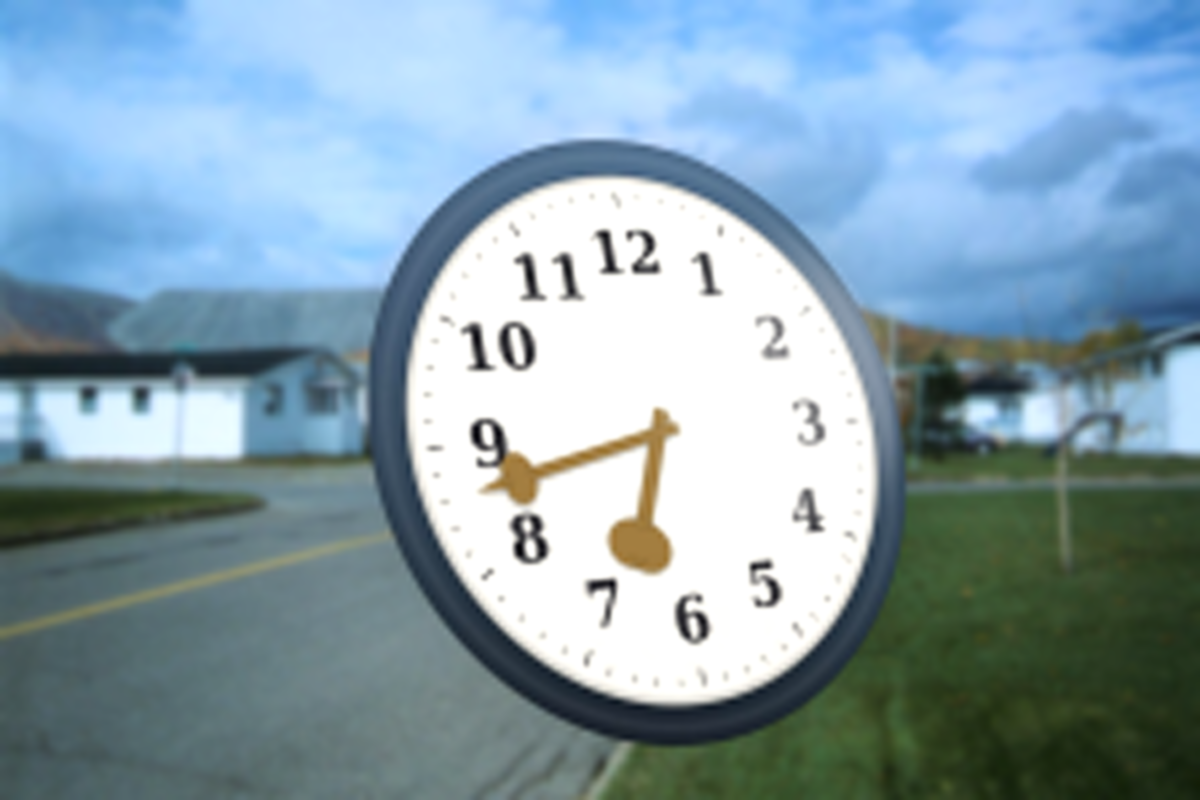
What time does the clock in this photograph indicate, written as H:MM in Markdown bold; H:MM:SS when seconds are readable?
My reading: **6:43**
